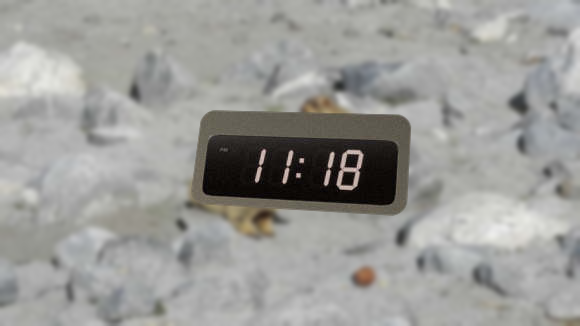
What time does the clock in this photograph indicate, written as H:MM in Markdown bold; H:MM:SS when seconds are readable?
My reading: **11:18**
